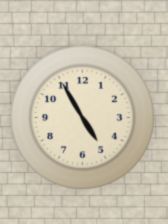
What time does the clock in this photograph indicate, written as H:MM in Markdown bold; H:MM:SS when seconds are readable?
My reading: **4:55**
